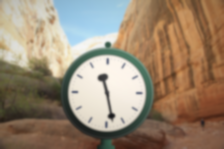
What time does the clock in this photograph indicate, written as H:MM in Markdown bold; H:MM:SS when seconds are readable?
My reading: **11:28**
